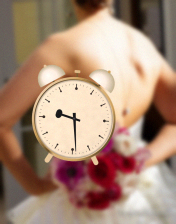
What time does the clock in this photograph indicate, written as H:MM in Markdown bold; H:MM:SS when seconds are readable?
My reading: **9:29**
